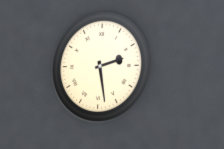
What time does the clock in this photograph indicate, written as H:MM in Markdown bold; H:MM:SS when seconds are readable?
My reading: **2:28**
